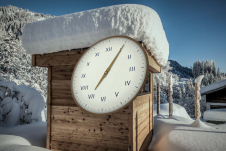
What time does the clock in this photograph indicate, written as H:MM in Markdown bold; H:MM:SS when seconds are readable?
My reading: **7:05**
